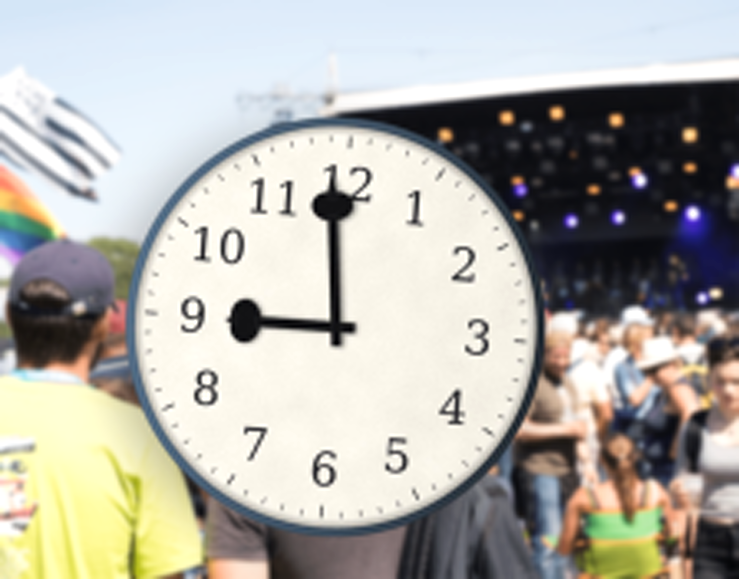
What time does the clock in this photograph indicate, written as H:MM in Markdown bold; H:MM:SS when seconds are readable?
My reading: **8:59**
